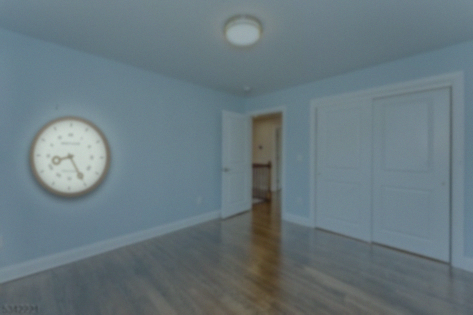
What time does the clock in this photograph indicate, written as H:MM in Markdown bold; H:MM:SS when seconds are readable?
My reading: **8:25**
